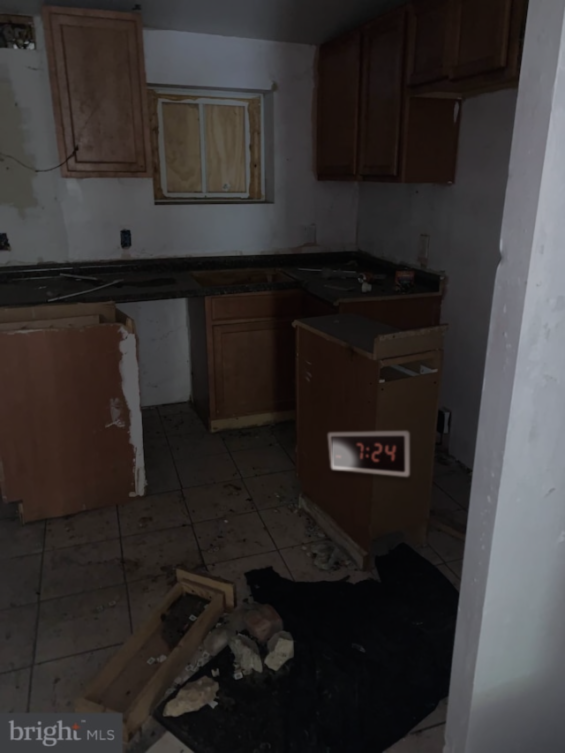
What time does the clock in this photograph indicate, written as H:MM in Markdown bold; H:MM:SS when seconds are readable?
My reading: **7:24**
